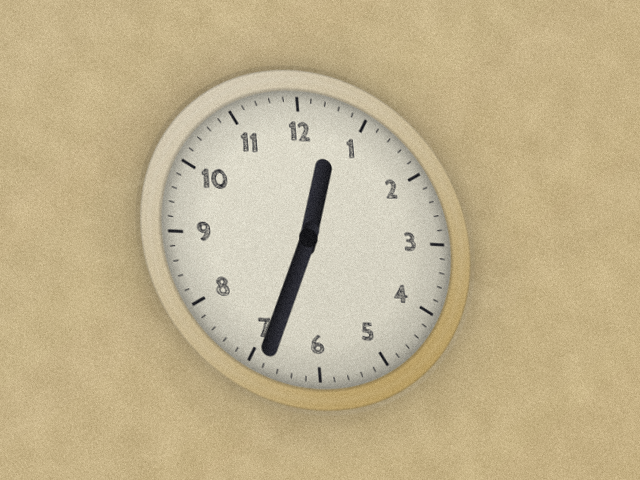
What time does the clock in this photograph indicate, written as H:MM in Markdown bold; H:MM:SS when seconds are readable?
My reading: **12:34**
